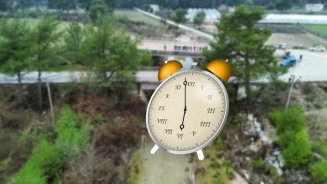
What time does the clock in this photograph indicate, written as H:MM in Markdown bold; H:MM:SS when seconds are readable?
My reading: **5:58**
